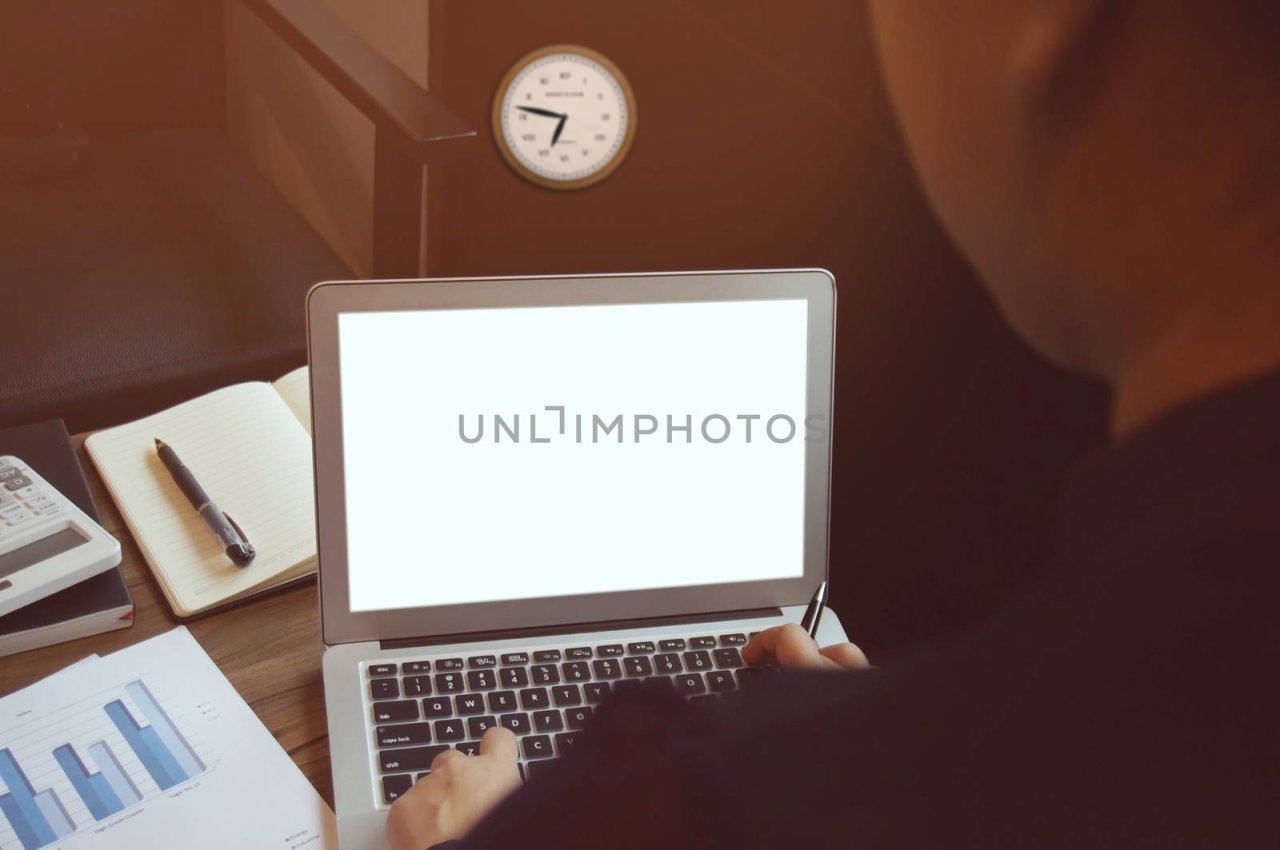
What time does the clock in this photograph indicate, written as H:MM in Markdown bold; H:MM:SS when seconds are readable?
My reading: **6:47**
